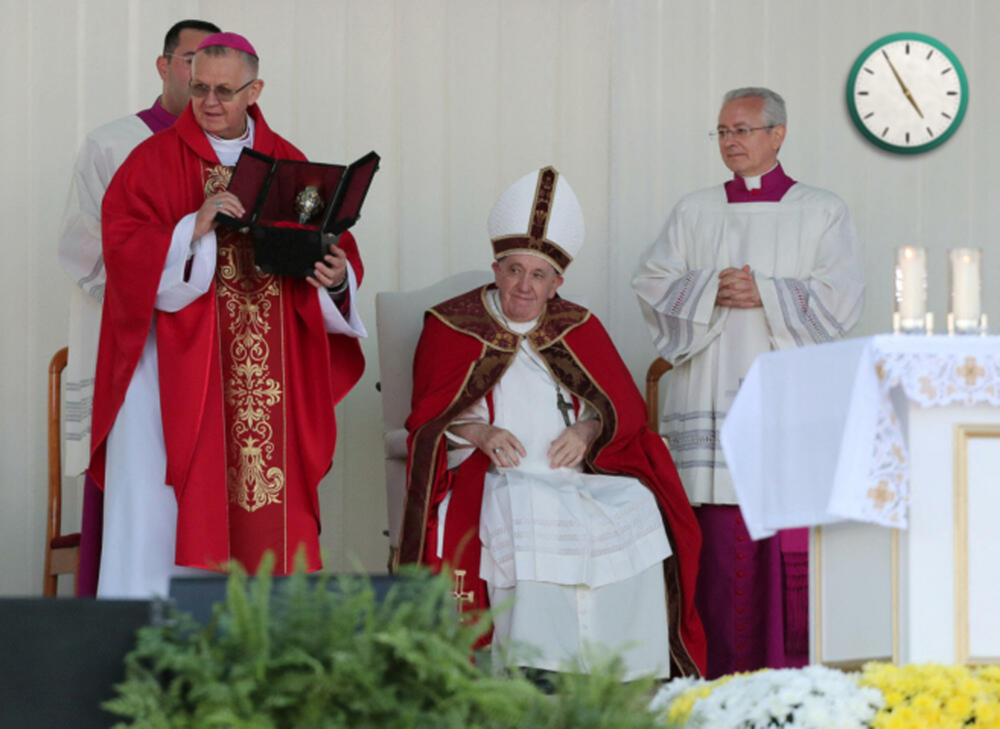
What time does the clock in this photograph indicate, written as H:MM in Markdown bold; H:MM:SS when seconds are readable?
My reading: **4:55**
